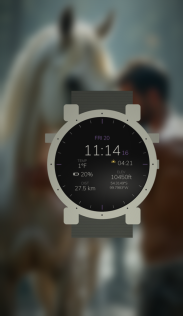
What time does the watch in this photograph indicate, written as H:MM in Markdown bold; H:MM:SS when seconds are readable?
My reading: **11:14**
